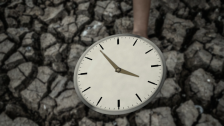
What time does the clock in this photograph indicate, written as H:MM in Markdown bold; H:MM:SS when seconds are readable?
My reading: **3:54**
